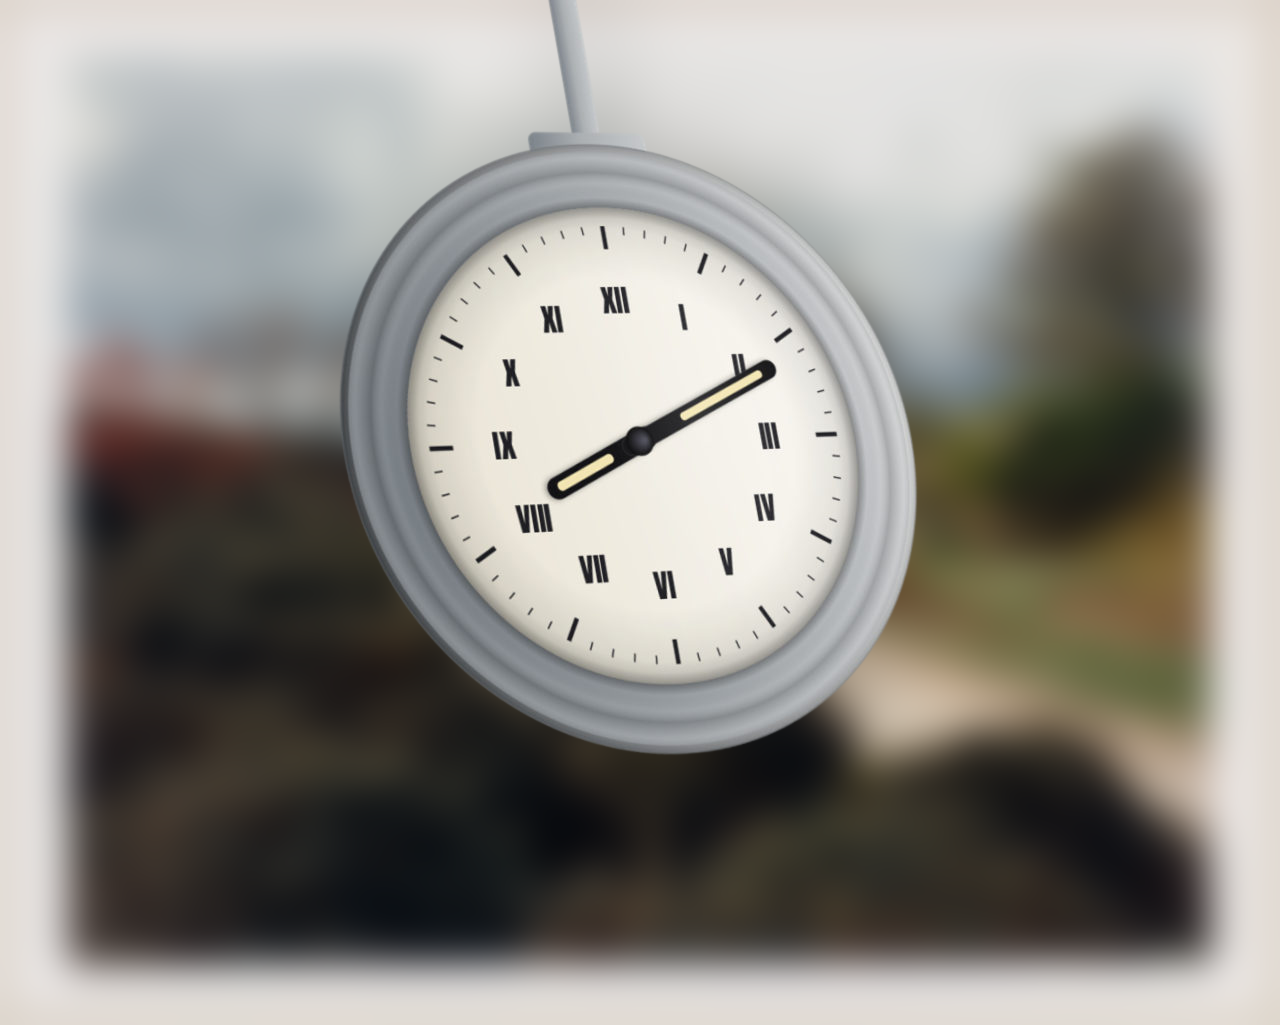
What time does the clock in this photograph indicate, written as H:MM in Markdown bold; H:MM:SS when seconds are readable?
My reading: **8:11**
